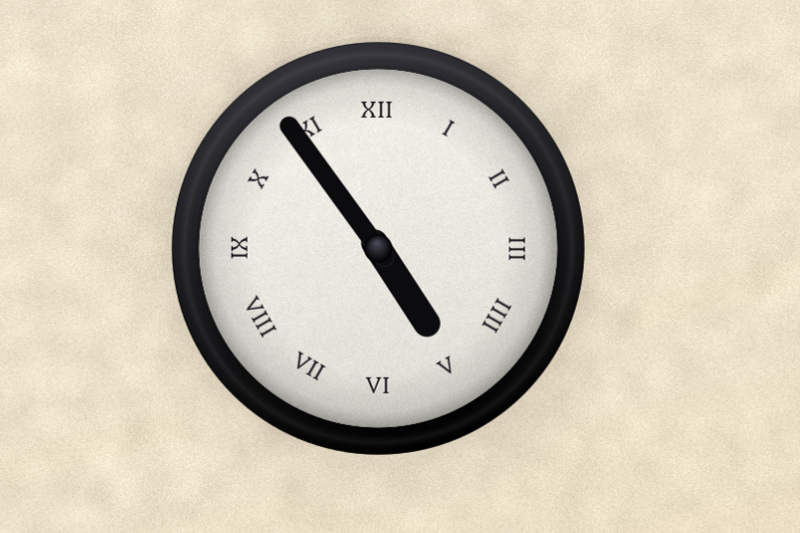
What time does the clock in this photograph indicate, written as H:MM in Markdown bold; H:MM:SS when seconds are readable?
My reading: **4:54**
